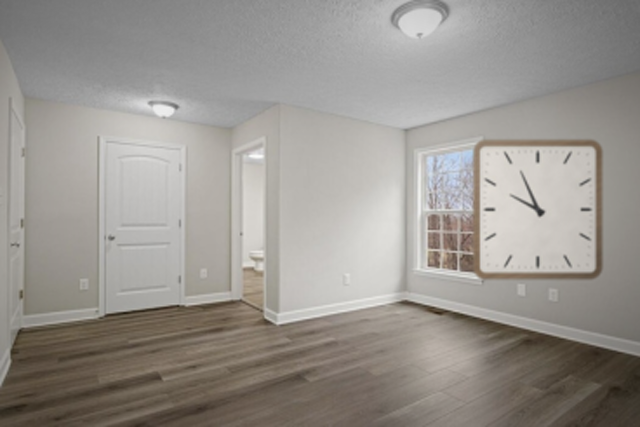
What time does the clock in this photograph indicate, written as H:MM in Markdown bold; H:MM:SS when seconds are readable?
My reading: **9:56**
